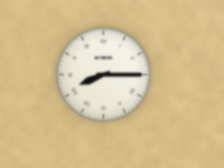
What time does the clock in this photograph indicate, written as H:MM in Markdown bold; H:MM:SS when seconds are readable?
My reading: **8:15**
